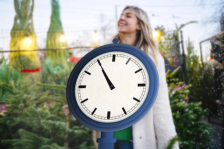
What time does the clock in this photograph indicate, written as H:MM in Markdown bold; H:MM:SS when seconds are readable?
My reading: **10:55**
